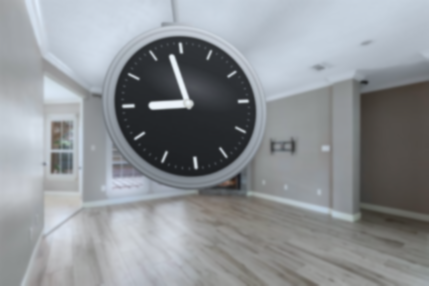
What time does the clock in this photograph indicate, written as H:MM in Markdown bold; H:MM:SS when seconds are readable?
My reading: **8:58**
